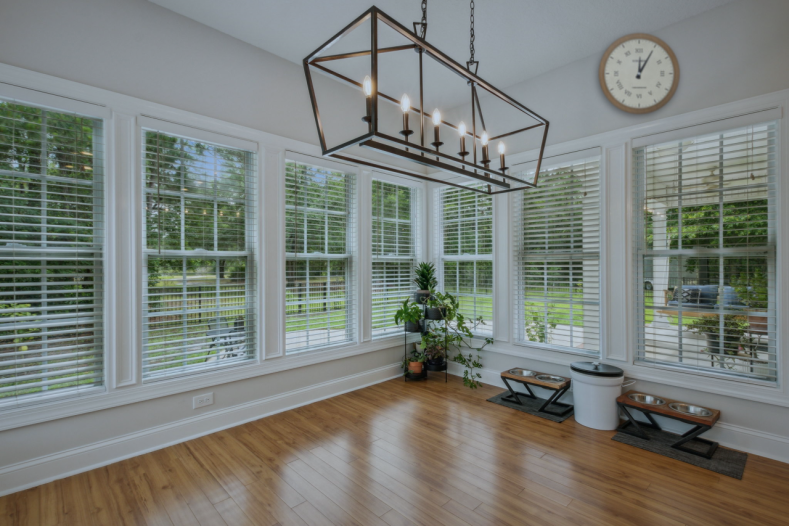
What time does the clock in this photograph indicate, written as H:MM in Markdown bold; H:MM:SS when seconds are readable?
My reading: **12:05**
